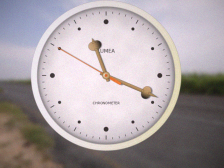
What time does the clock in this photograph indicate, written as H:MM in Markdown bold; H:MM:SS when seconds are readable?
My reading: **11:18:50**
